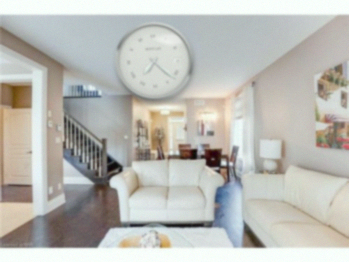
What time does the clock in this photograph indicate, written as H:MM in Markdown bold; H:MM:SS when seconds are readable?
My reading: **7:22**
